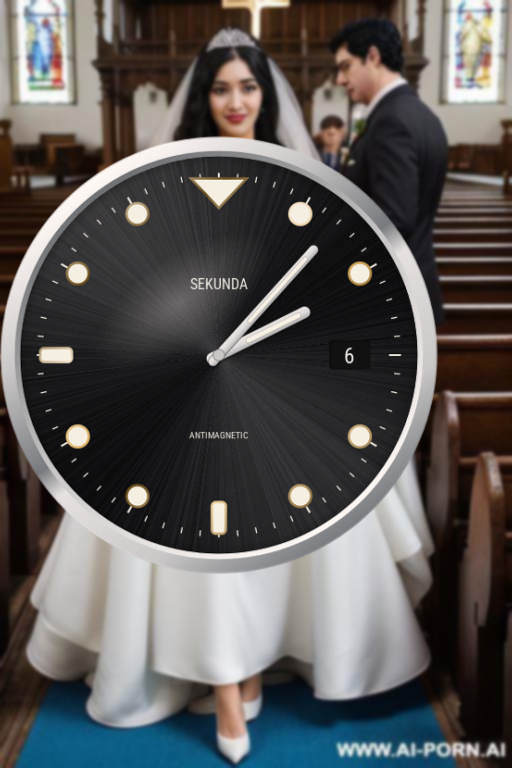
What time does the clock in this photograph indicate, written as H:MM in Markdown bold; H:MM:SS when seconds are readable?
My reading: **2:07**
